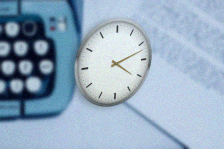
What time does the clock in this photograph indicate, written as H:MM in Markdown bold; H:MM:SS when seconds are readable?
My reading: **4:12**
